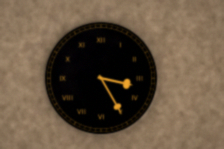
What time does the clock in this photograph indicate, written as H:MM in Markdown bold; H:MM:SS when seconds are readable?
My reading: **3:25**
